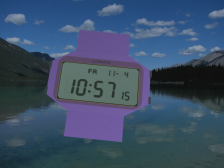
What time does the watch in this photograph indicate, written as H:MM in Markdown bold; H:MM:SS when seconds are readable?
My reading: **10:57:15**
